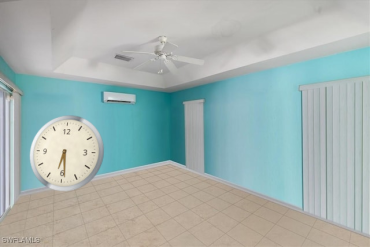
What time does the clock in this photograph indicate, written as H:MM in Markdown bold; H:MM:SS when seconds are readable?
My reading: **6:29**
